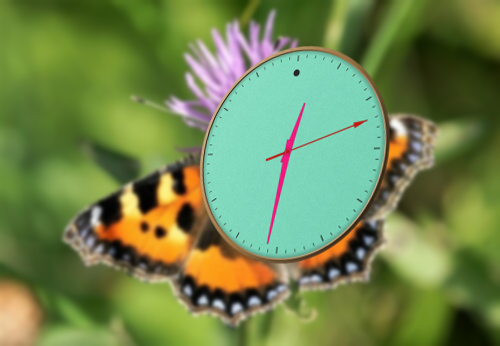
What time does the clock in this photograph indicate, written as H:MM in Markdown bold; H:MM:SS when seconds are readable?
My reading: **12:31:12**
